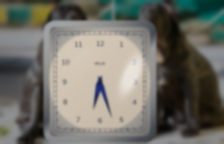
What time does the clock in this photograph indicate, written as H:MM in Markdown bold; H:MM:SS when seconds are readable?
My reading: **6:27**
